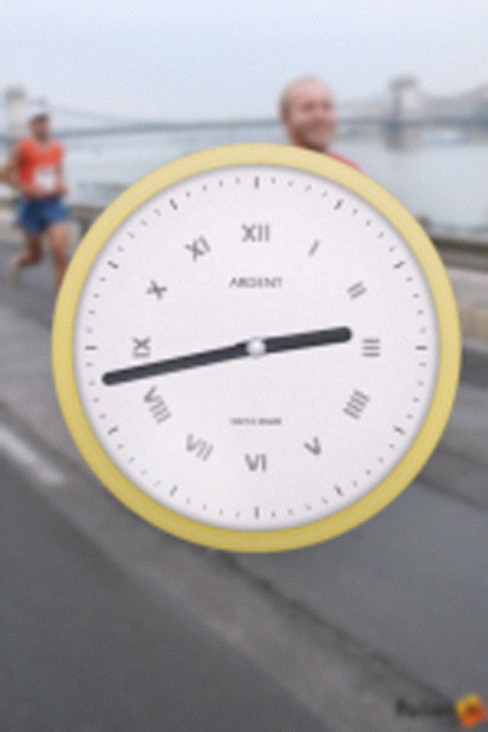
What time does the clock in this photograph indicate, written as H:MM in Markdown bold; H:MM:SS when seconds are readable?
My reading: **2:43**
